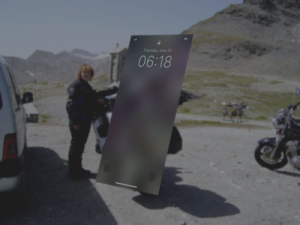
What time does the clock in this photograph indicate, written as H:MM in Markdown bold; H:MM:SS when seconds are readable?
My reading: **6:18**
